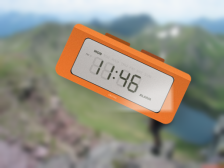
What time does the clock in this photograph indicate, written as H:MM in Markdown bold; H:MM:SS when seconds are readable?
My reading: **11:46**
